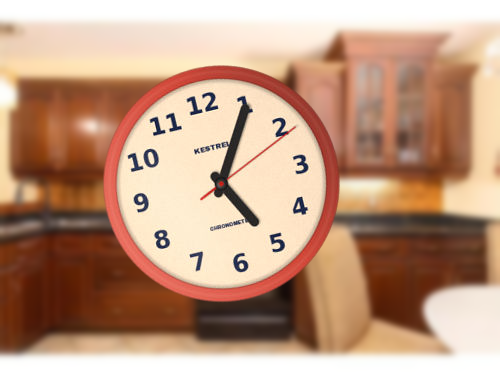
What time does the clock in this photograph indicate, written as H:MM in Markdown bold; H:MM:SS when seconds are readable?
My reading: **5:05:11**
